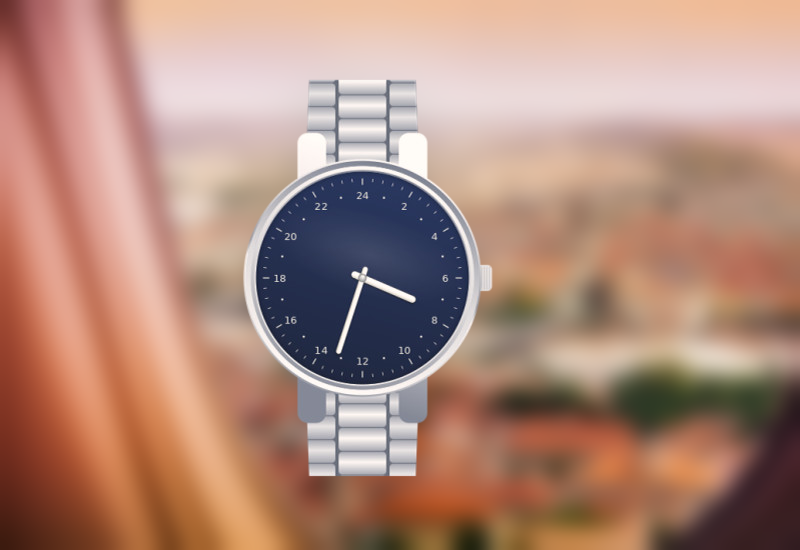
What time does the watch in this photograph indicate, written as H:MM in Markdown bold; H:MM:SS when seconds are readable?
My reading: **7:33**
